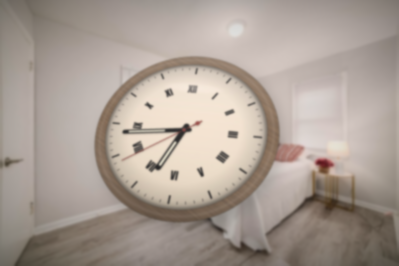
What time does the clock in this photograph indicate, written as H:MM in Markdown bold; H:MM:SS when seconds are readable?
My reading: **6:43:39**
